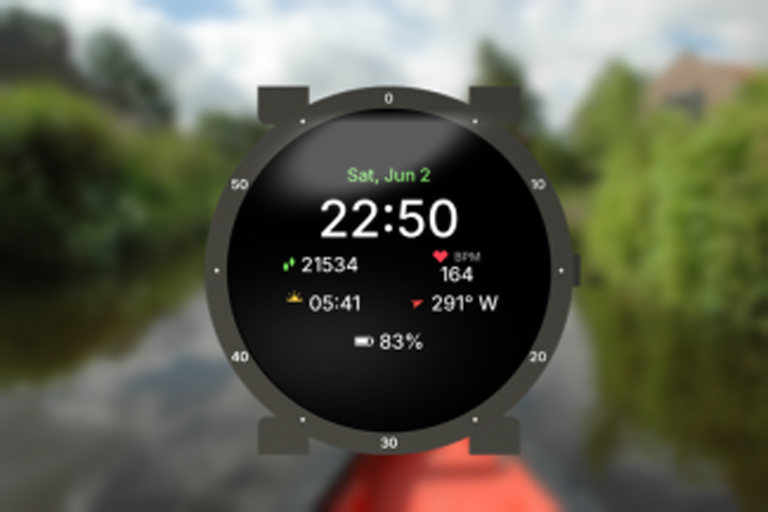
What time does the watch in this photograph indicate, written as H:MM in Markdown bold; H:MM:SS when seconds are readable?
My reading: **22:50**
